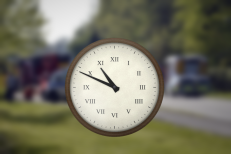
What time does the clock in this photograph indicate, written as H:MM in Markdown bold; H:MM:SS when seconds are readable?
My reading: **10:49**
